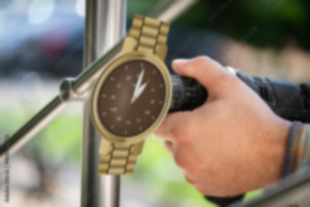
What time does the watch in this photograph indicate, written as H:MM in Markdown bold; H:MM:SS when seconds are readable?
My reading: **1:01**
